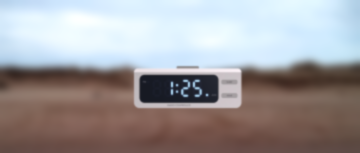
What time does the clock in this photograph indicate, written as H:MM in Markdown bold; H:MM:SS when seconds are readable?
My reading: **1:25**
